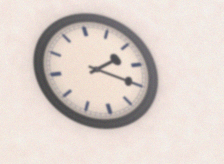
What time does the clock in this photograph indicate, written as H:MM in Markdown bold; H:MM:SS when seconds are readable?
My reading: **2:20**
